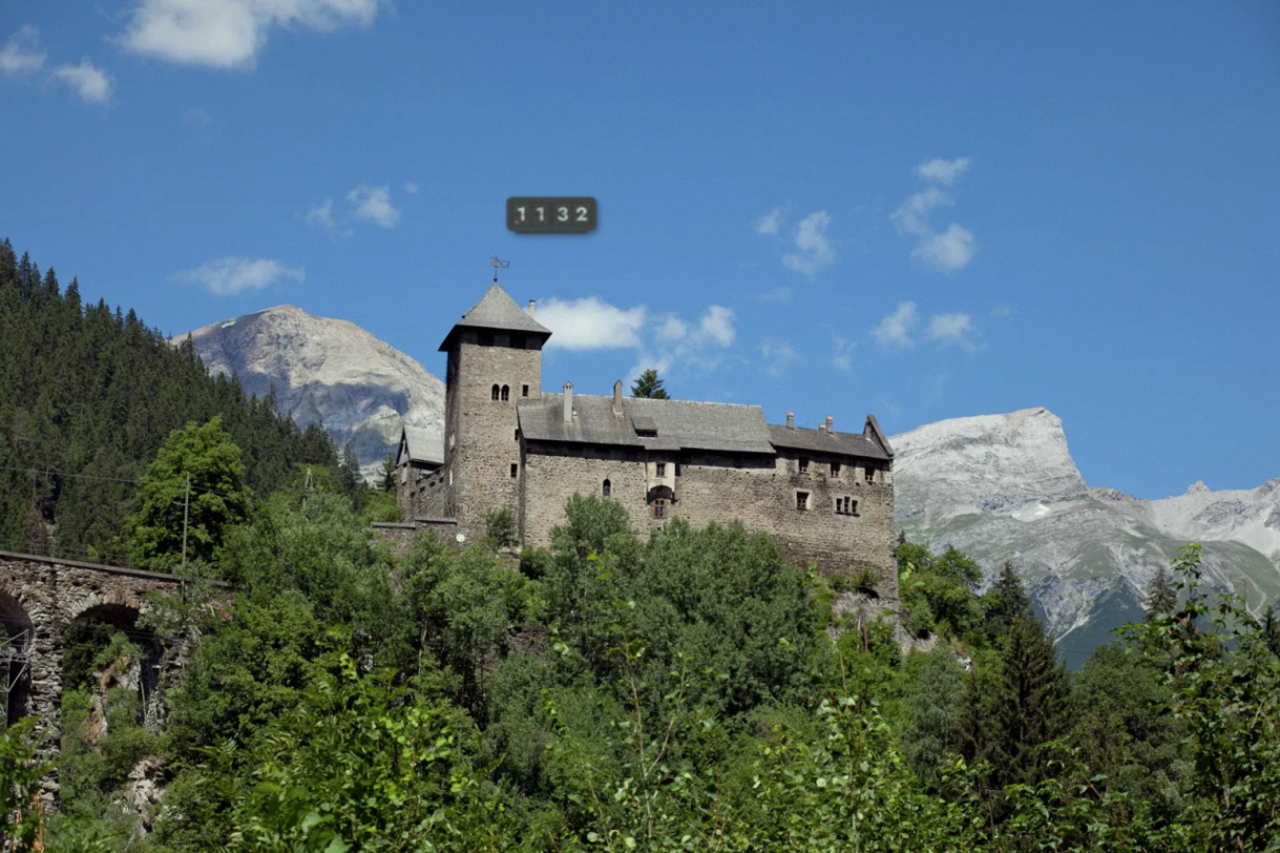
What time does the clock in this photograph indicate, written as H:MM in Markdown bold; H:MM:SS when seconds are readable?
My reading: **11:32**
